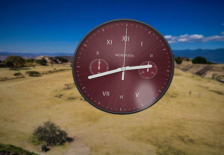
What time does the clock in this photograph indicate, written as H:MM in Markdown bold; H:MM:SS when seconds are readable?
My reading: **2:42**
